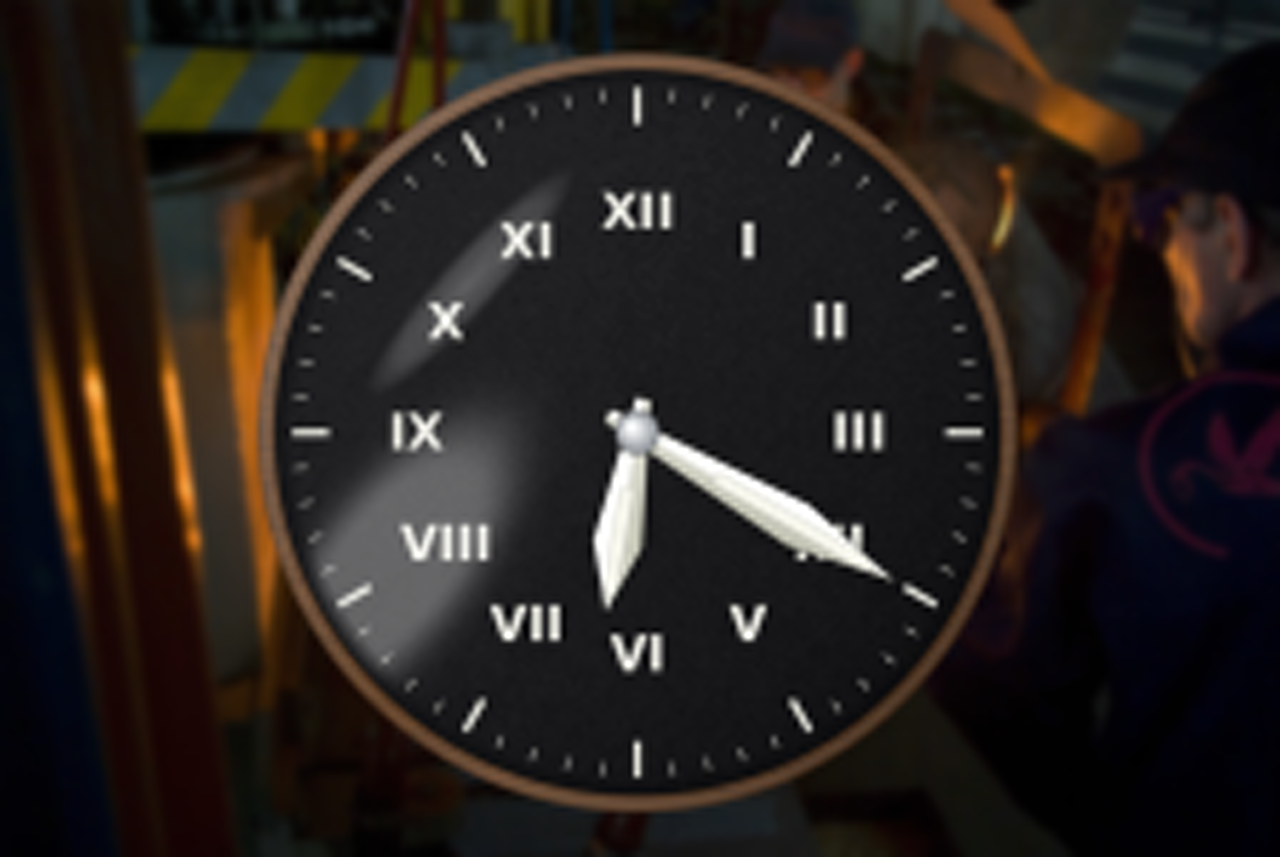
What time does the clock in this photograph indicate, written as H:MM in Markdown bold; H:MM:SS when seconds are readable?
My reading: **6:20**
